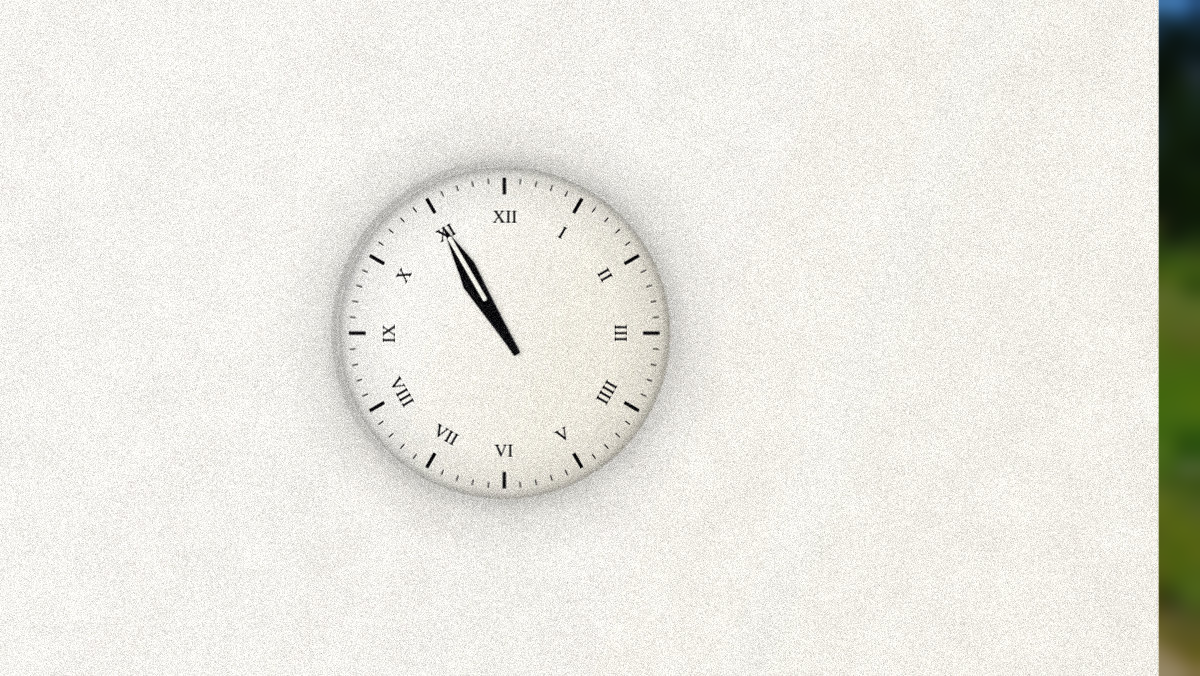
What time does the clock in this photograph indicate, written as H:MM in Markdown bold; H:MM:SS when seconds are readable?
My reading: **10:55**
